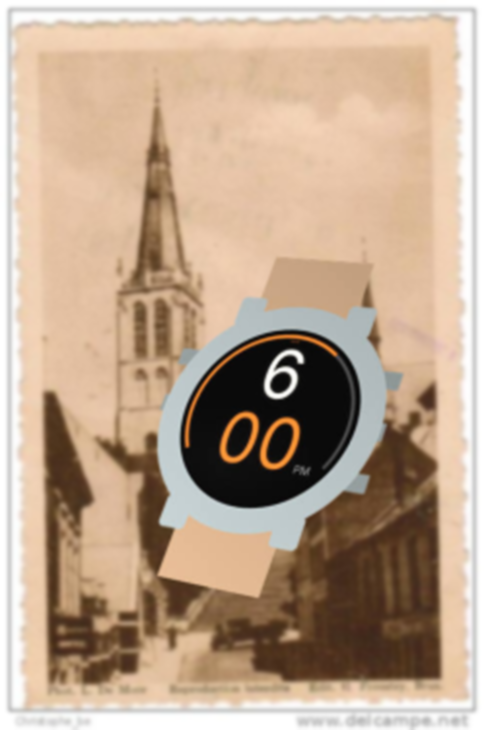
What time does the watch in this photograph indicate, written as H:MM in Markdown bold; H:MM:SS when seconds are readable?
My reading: **6:00**
